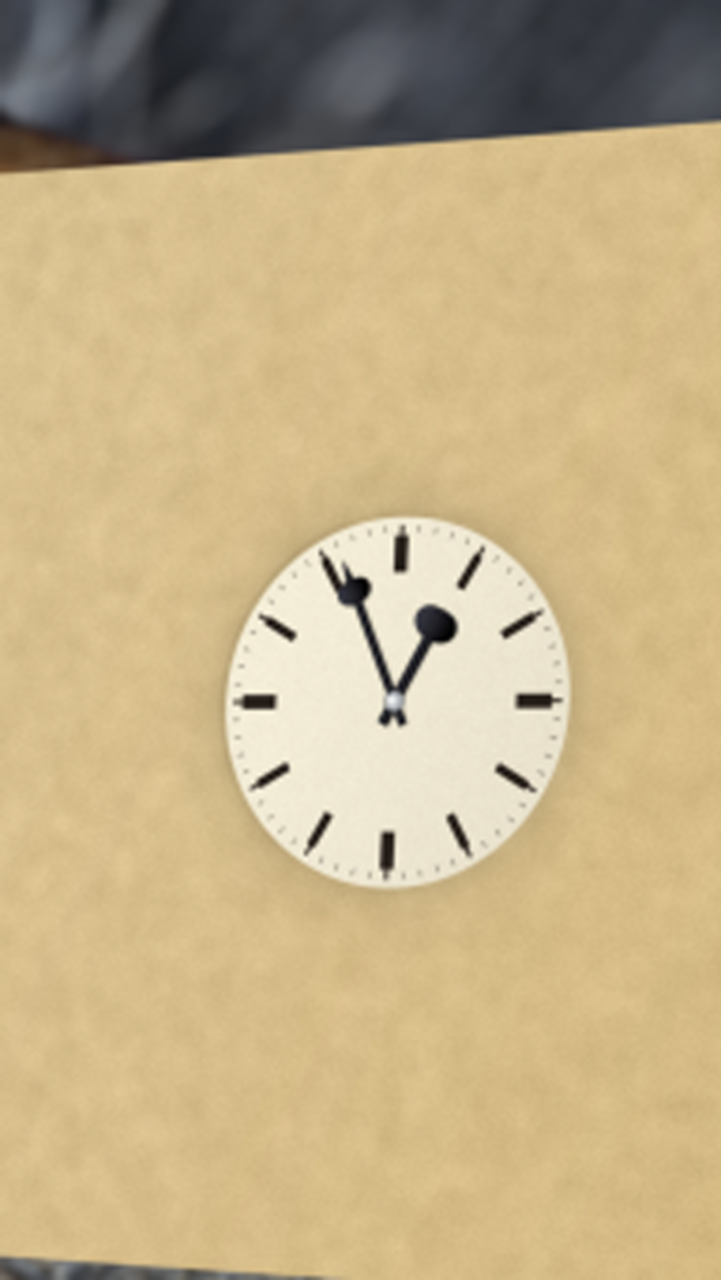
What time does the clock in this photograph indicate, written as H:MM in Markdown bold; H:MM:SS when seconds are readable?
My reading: **12:56**
